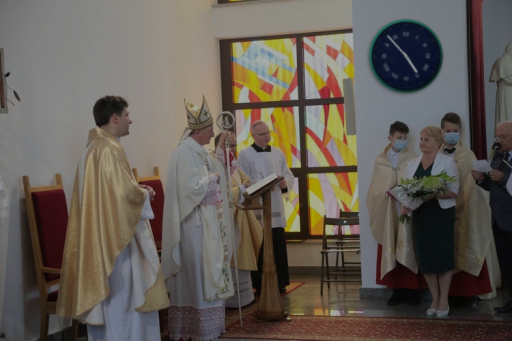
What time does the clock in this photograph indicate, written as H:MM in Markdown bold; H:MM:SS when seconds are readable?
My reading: **4:53**
